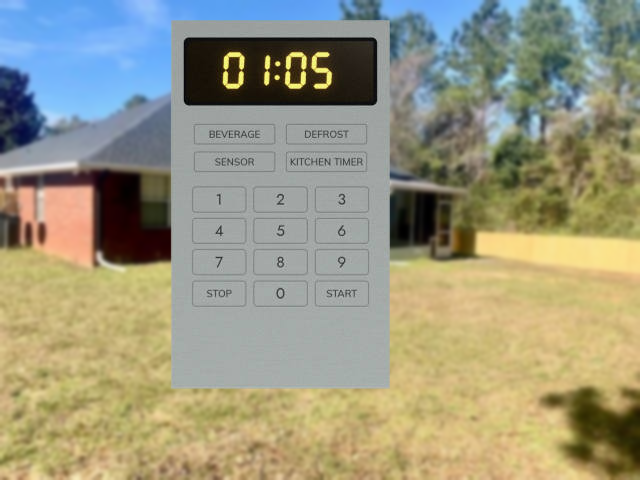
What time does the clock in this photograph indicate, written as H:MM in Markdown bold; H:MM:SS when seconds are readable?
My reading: **1:05**
